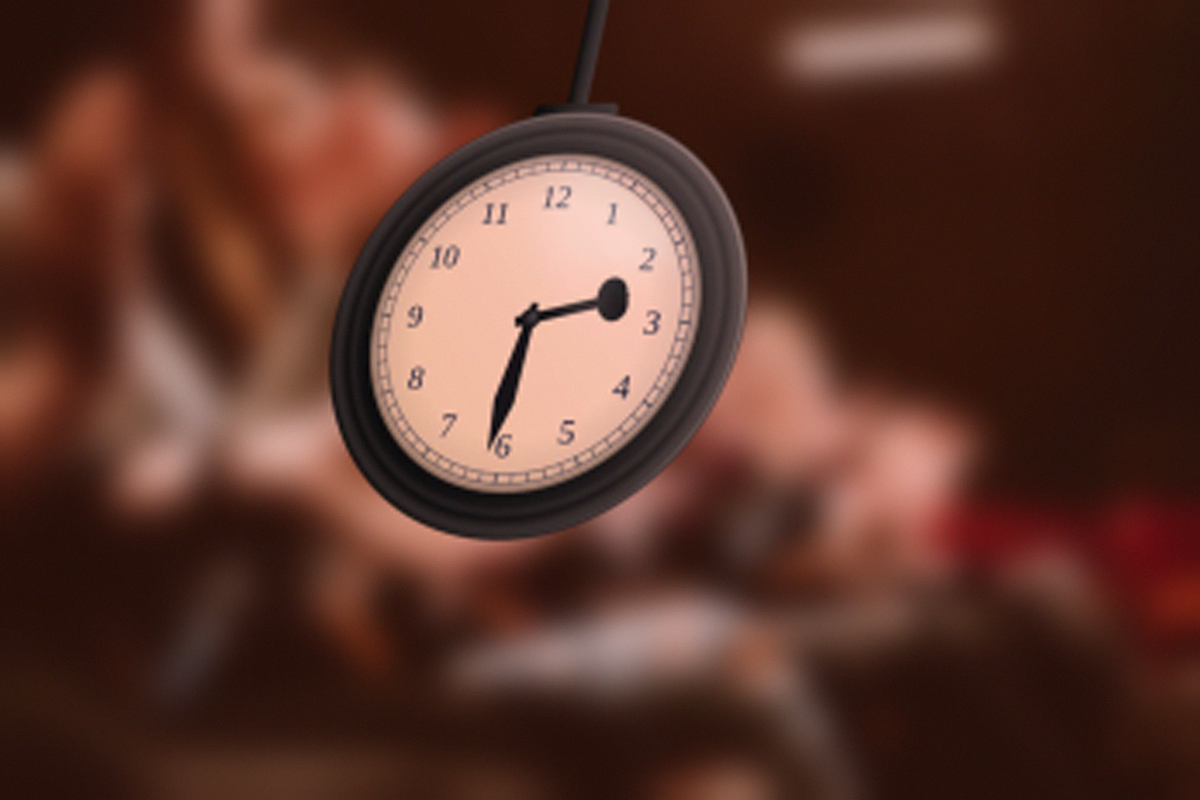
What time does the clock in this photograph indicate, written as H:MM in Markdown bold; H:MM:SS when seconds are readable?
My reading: **2:31**
